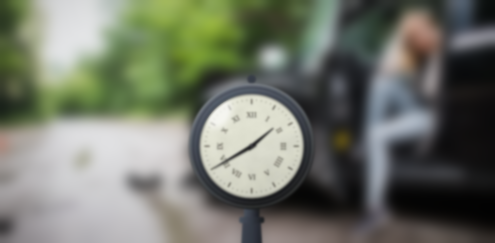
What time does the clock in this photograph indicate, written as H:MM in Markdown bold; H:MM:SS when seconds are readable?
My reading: **1:40**
